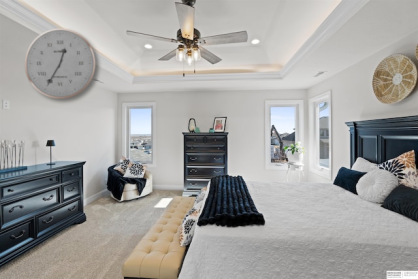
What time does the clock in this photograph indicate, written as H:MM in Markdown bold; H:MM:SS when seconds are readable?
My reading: **12:35**
